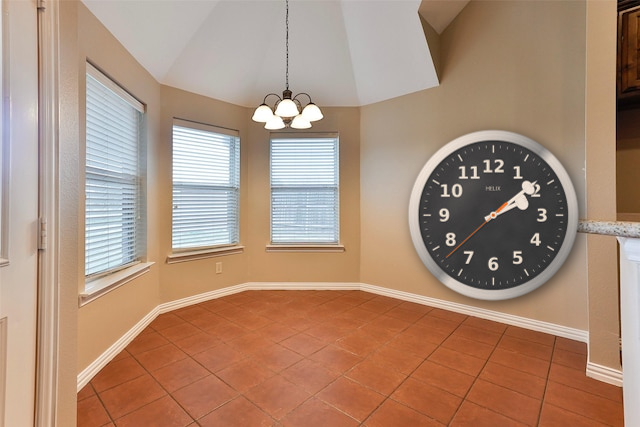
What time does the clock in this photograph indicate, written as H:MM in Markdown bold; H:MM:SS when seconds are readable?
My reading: **2:08:38**
